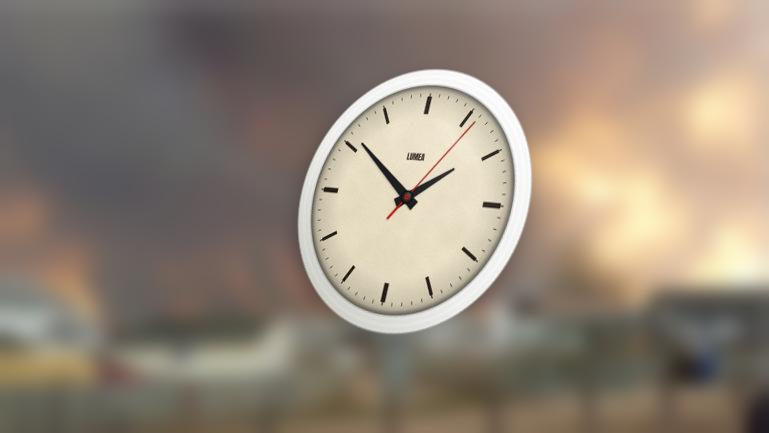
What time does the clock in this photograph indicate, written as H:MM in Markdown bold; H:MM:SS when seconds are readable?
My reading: **1:51:06**
